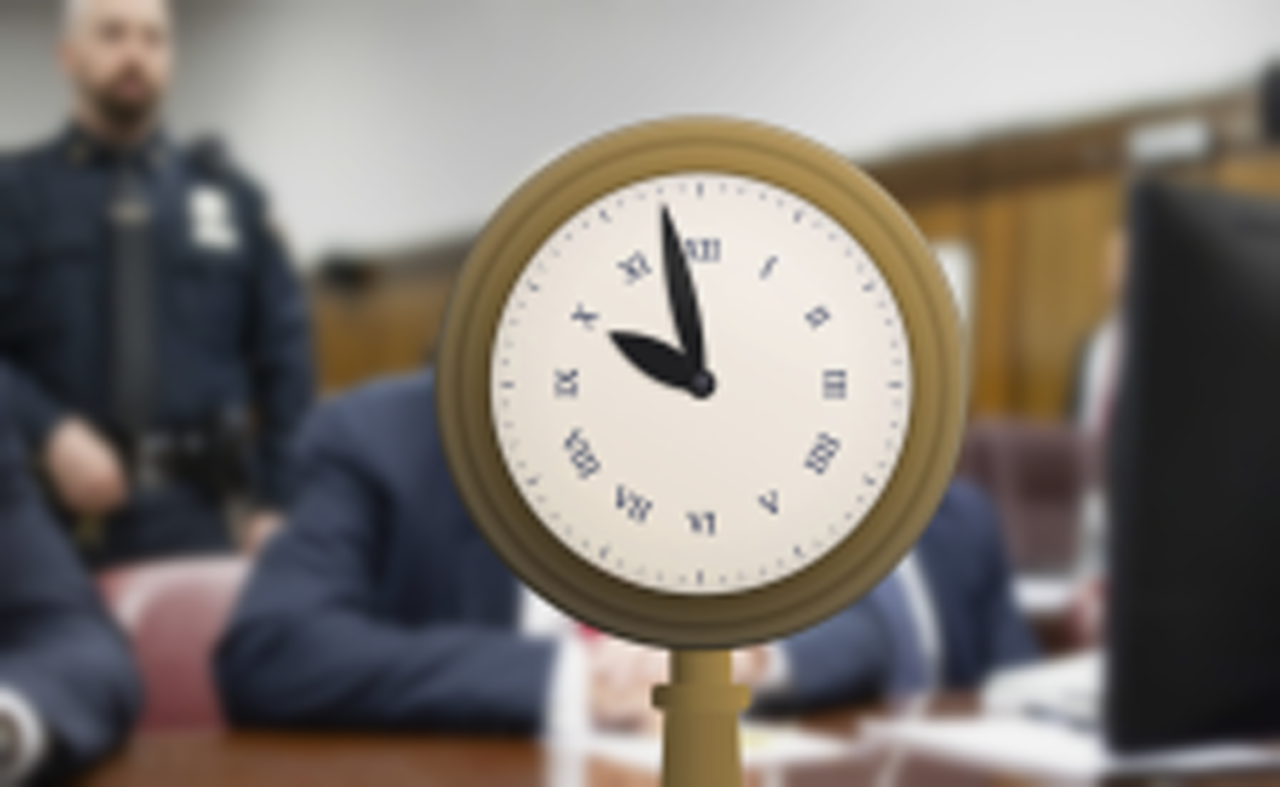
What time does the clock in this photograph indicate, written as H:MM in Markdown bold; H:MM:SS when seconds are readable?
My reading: **9:58**
